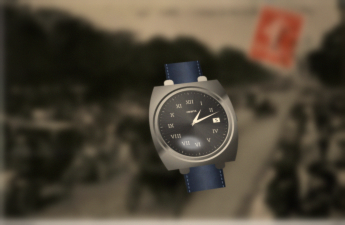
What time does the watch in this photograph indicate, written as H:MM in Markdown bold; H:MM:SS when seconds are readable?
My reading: **1:12**
